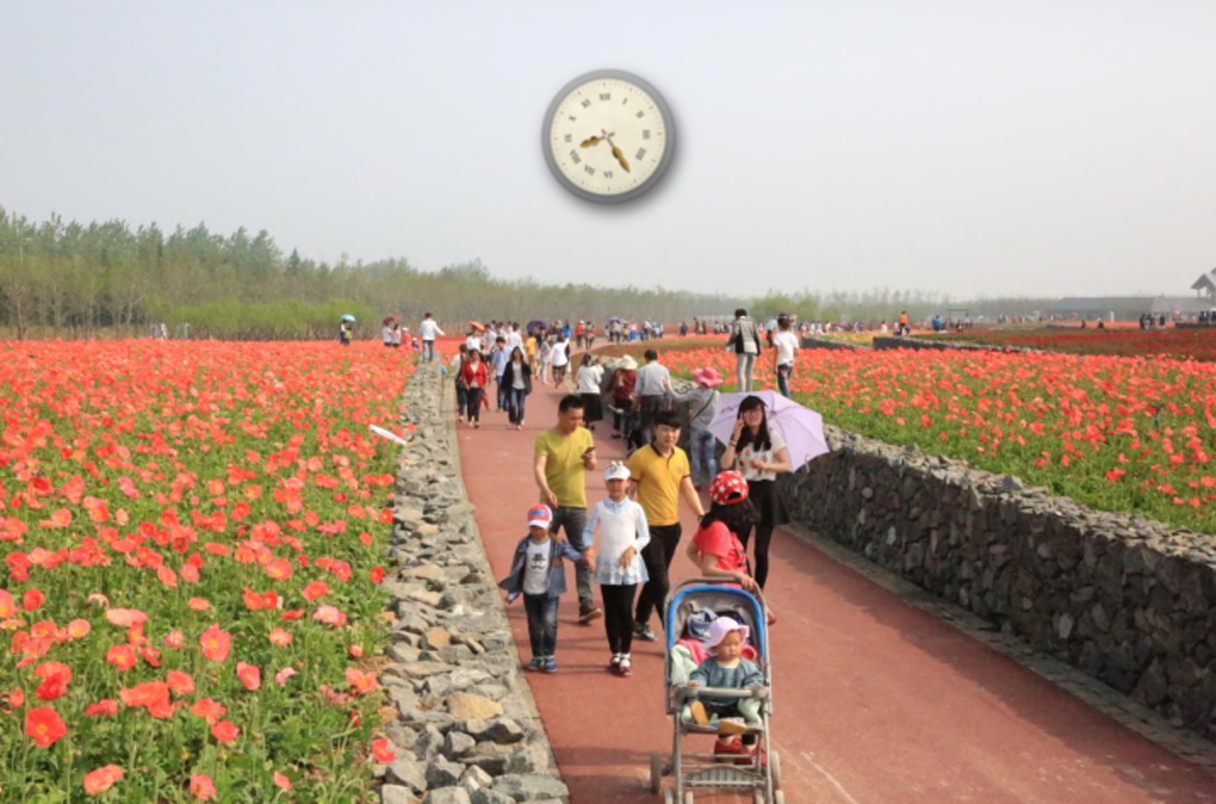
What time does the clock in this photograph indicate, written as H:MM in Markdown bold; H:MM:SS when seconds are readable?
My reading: **8:25**
